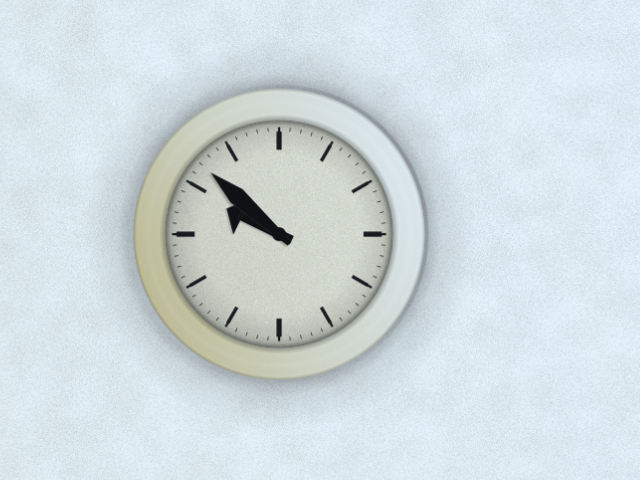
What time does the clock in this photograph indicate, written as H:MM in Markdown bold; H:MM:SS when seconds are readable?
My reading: **9:52**
